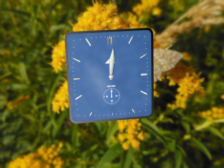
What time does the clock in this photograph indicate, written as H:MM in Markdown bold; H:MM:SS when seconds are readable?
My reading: **12:01**
